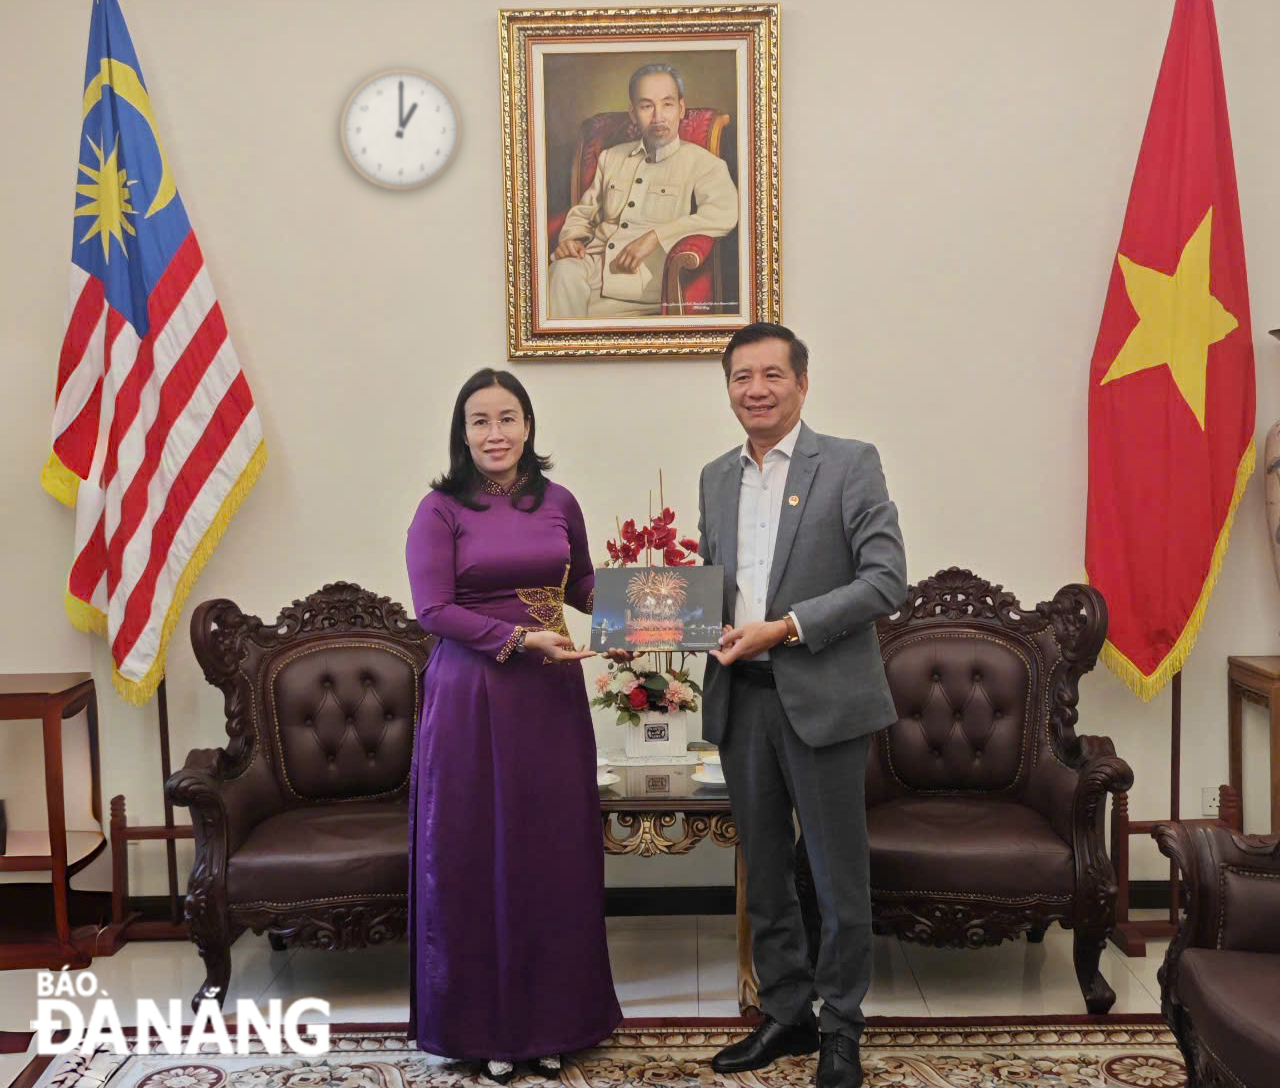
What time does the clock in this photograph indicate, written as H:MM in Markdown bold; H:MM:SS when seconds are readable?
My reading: **1:00**
